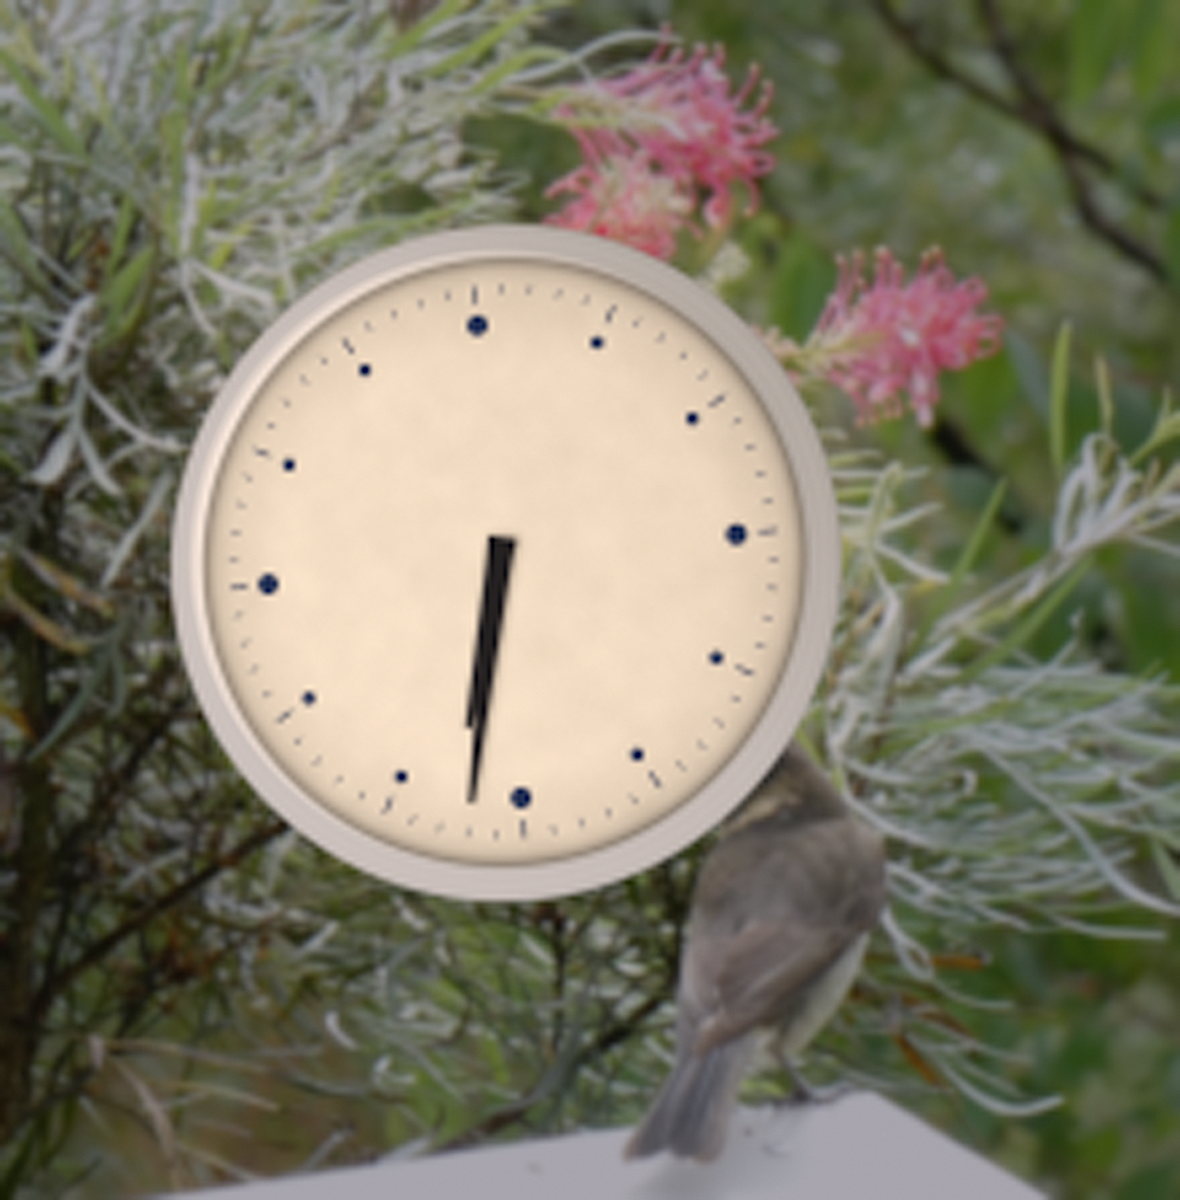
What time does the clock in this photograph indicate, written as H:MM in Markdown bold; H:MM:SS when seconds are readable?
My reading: **6:32**
